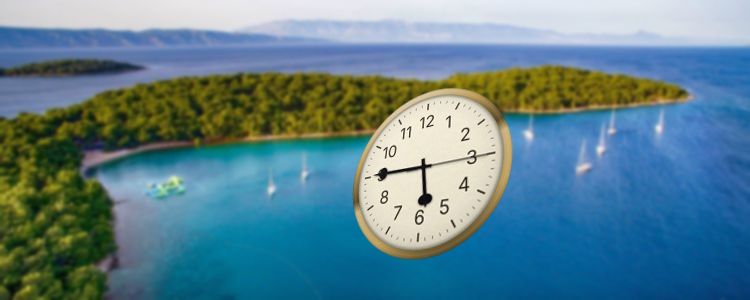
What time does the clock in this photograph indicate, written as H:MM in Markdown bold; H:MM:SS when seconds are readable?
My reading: **5:45:15**
